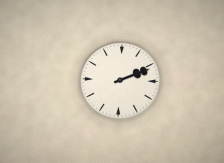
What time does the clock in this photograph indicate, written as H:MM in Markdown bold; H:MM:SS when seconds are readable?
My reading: **2:11**
